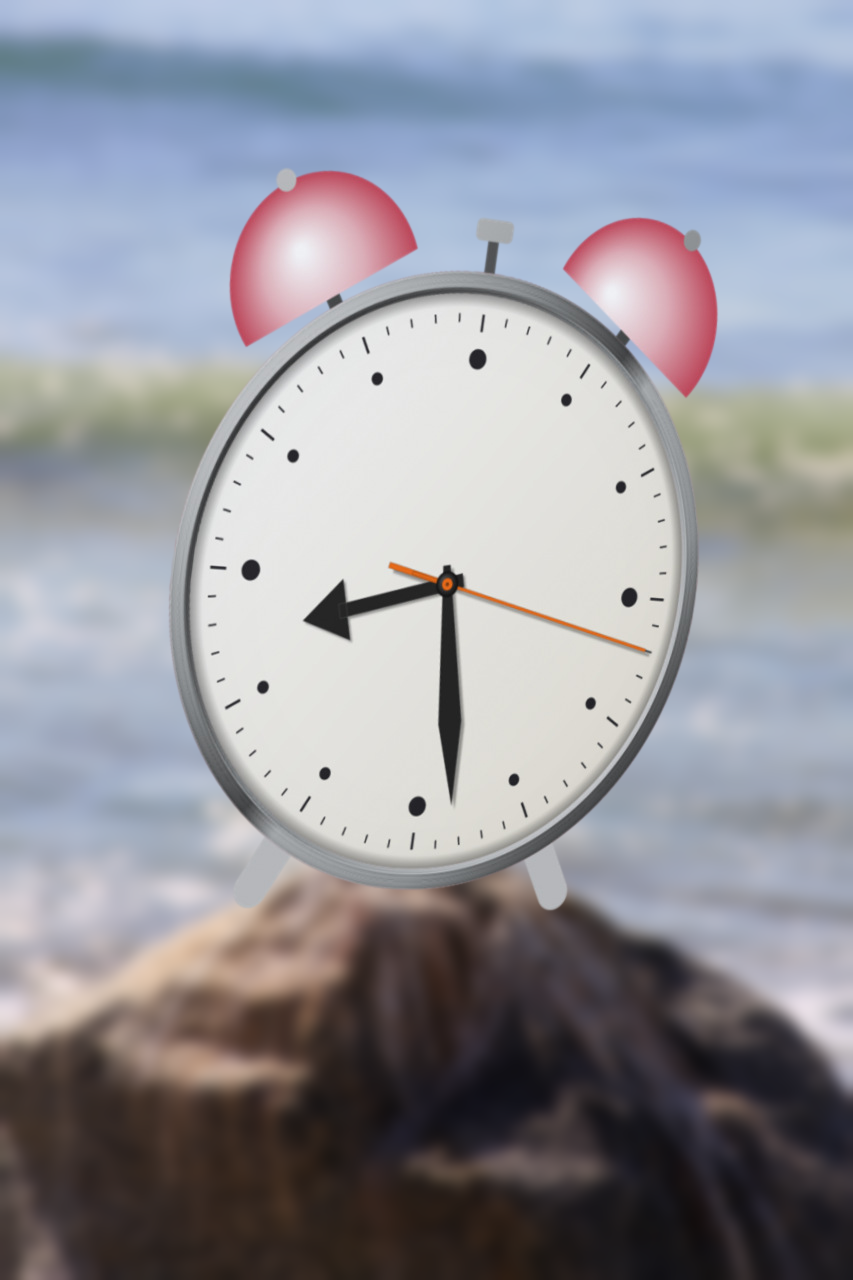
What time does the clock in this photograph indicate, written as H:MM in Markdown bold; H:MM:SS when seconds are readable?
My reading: **8:28:17**
